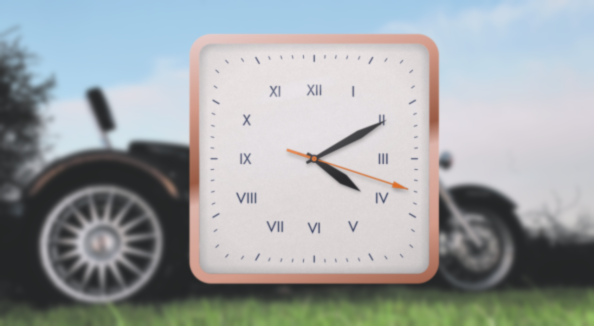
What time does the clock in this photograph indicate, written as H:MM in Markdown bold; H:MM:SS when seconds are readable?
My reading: **4:10:18**
